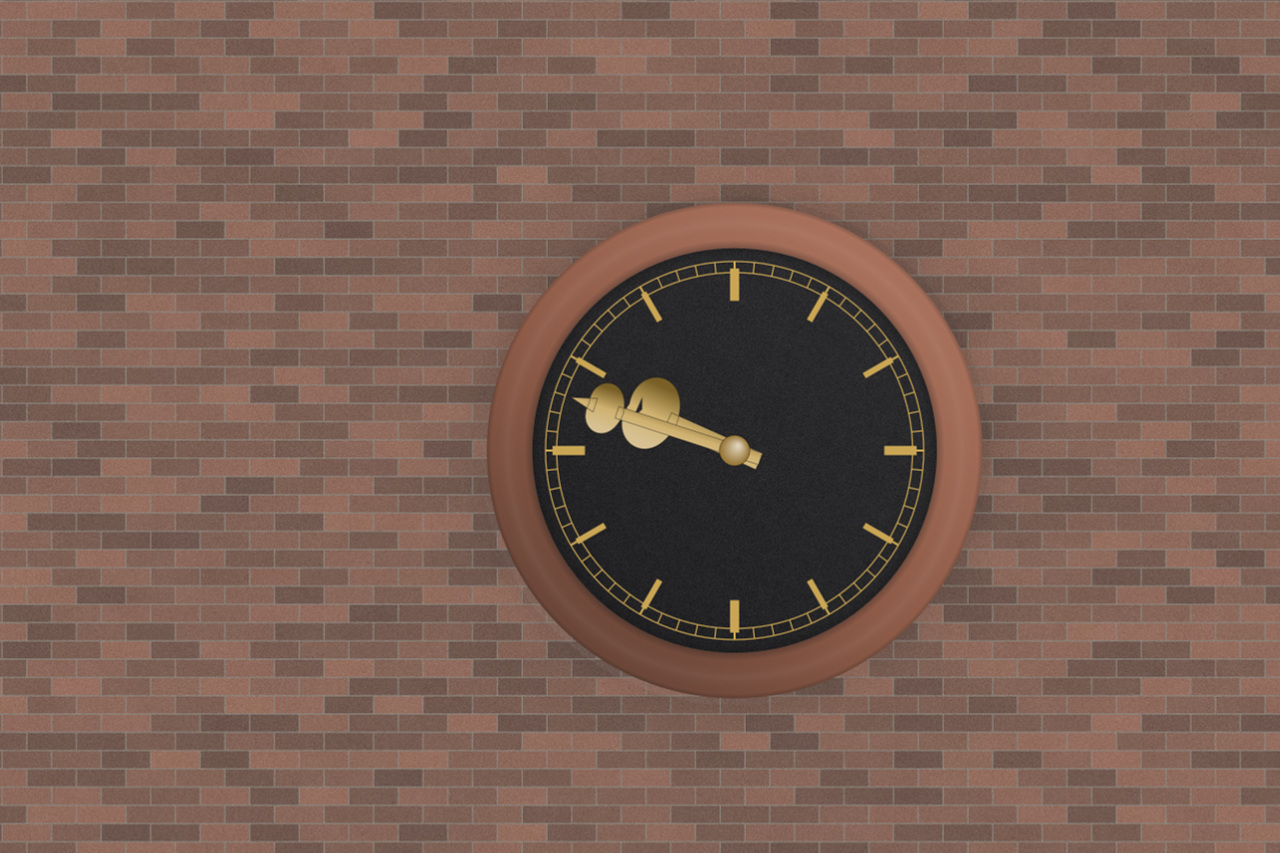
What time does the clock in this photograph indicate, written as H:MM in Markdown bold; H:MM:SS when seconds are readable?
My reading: **9:48**
